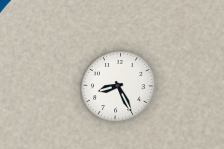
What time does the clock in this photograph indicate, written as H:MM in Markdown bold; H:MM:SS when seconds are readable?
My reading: **8:25**
